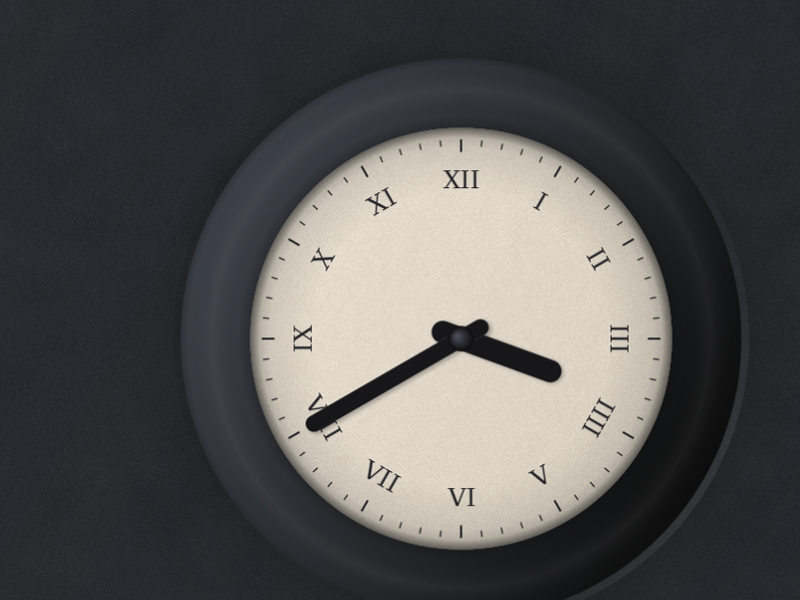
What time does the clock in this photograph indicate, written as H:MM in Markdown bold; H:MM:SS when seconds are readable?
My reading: **3:40**
